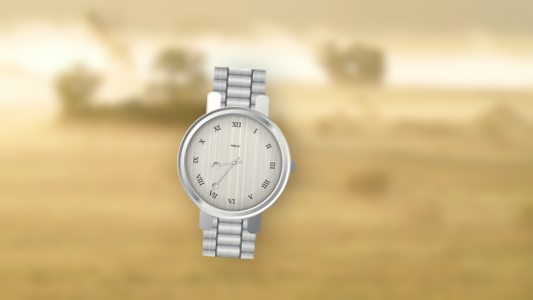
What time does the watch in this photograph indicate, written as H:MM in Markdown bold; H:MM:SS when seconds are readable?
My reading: **8:36**
